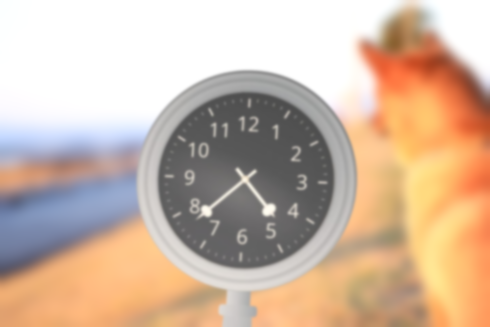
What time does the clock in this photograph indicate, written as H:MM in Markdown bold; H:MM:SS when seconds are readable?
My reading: **4:38**
